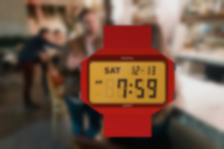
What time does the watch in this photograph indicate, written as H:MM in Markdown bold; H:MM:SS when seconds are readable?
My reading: **7:59**
